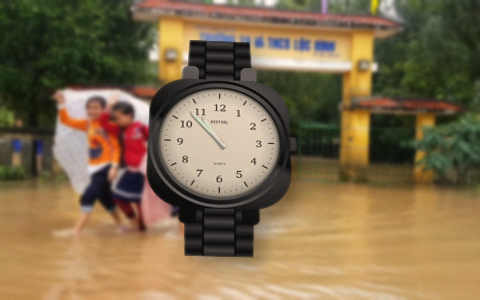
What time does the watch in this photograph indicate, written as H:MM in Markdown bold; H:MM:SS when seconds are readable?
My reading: **10:53**
